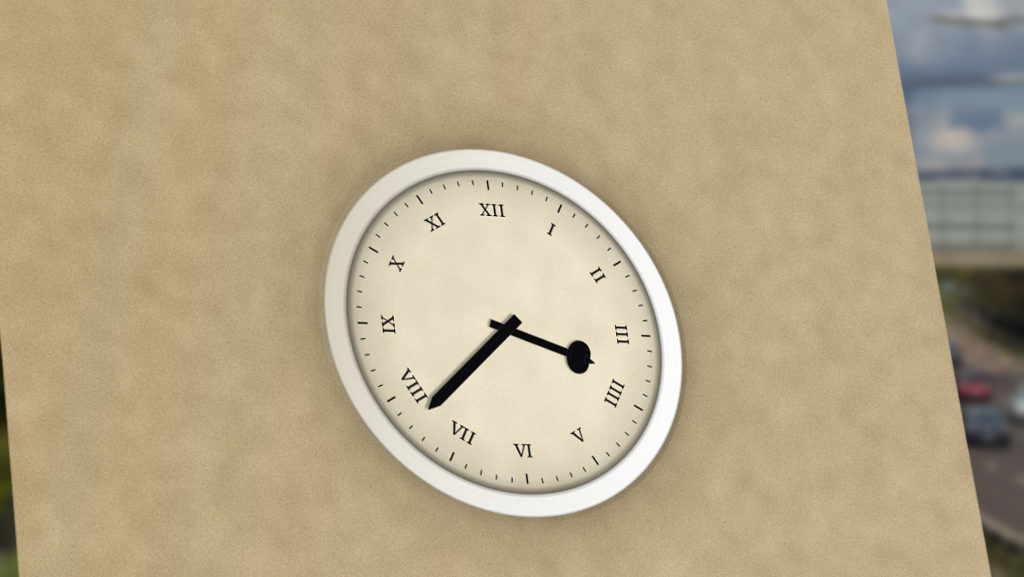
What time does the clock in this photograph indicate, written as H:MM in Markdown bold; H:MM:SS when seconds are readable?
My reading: **3:38**
